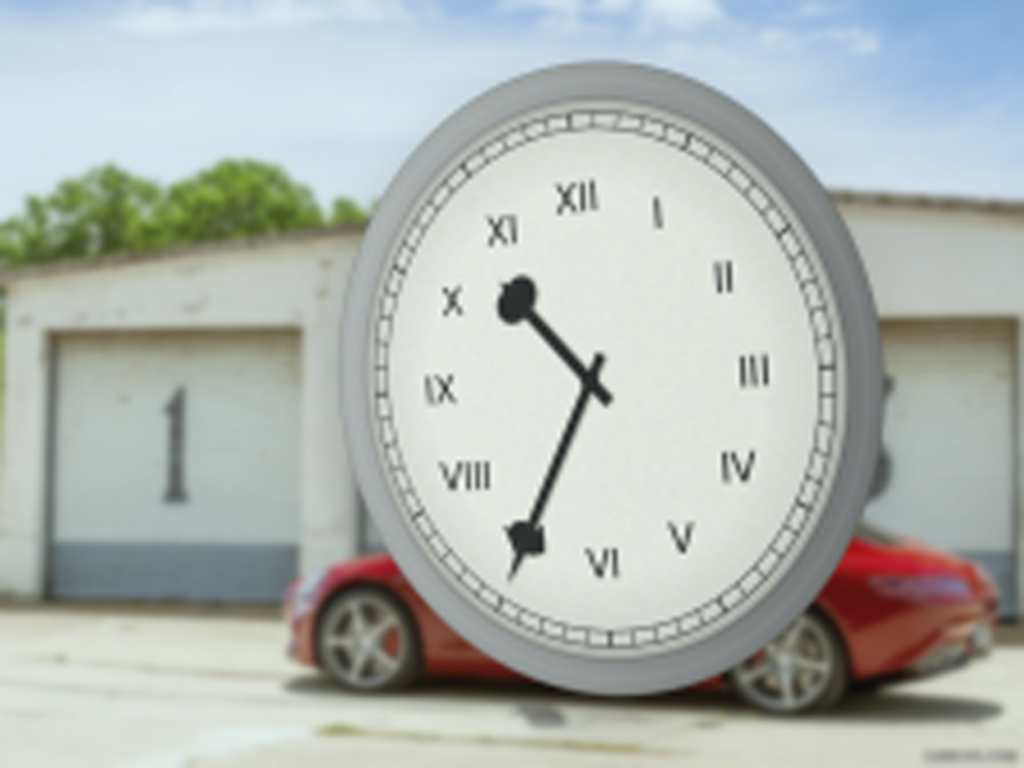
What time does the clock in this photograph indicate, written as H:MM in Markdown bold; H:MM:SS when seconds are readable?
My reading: **10:35**
